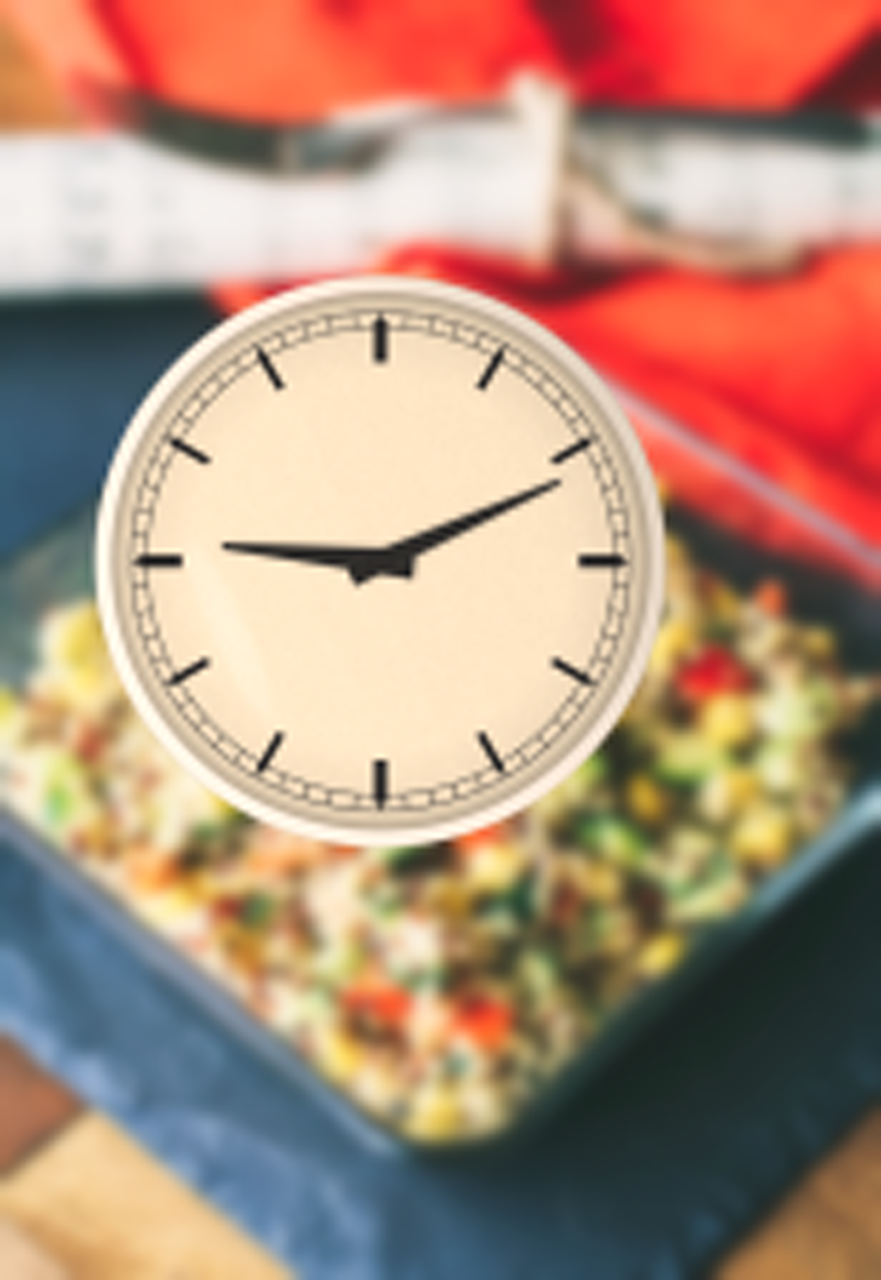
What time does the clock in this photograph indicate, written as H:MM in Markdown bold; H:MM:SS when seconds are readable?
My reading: **9:11**
